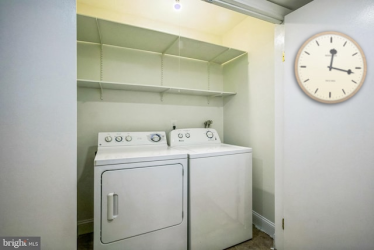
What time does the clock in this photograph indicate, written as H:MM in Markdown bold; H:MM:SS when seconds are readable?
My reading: **12:17**
